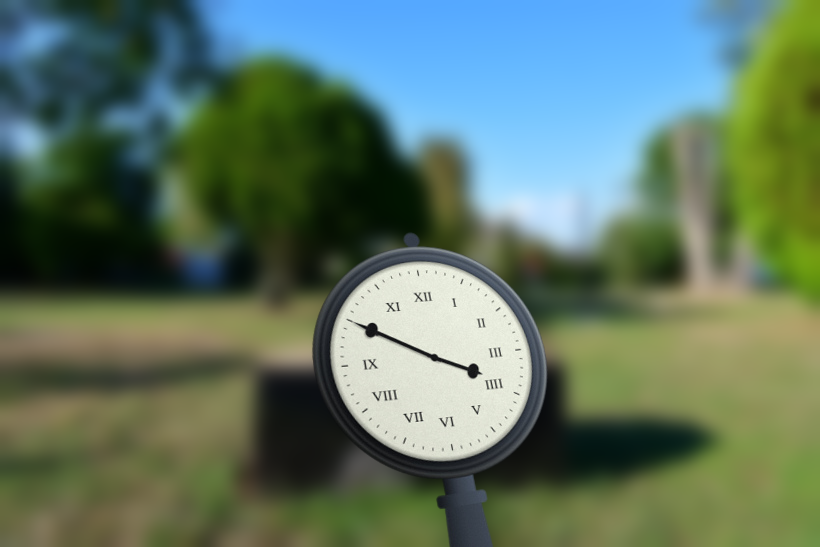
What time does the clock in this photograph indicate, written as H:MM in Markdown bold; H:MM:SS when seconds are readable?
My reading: **3:50**
